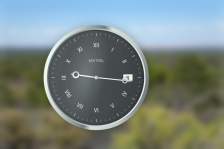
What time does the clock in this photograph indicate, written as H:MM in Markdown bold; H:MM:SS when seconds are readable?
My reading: **9:16**
